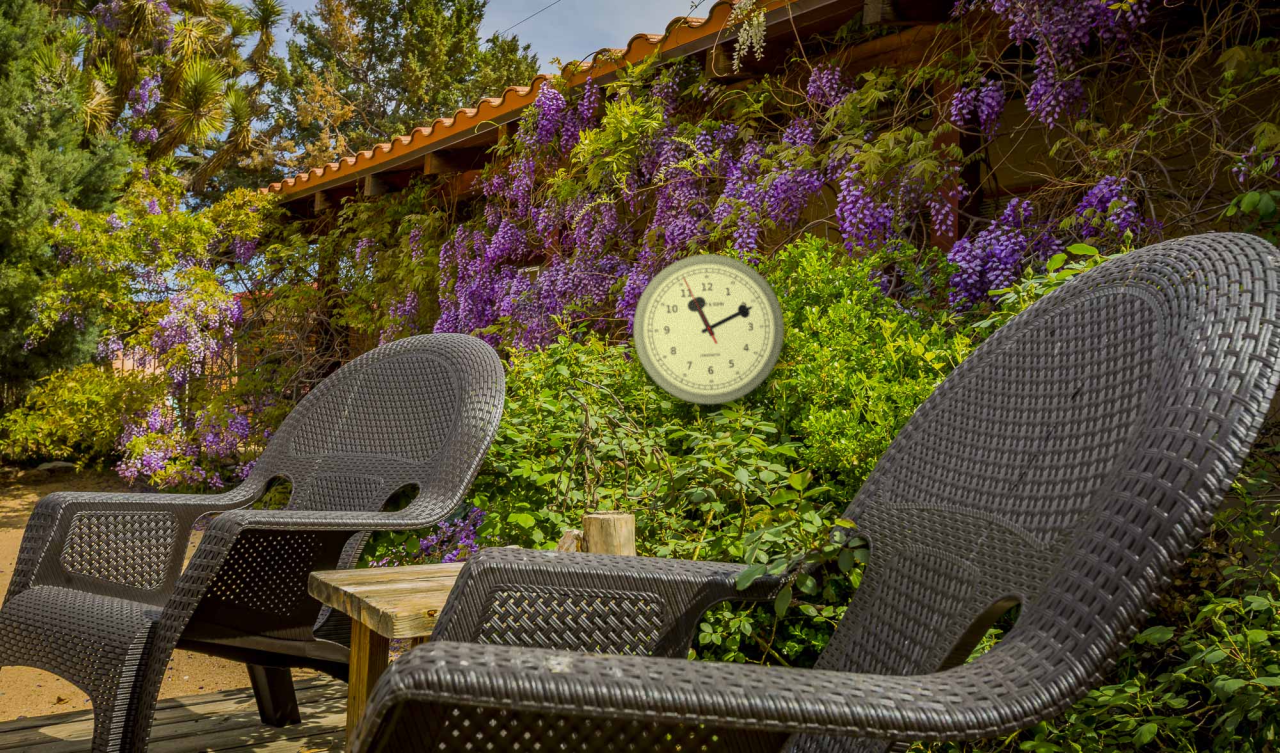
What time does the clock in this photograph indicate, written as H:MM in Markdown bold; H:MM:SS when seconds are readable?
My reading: **11:10:56**
